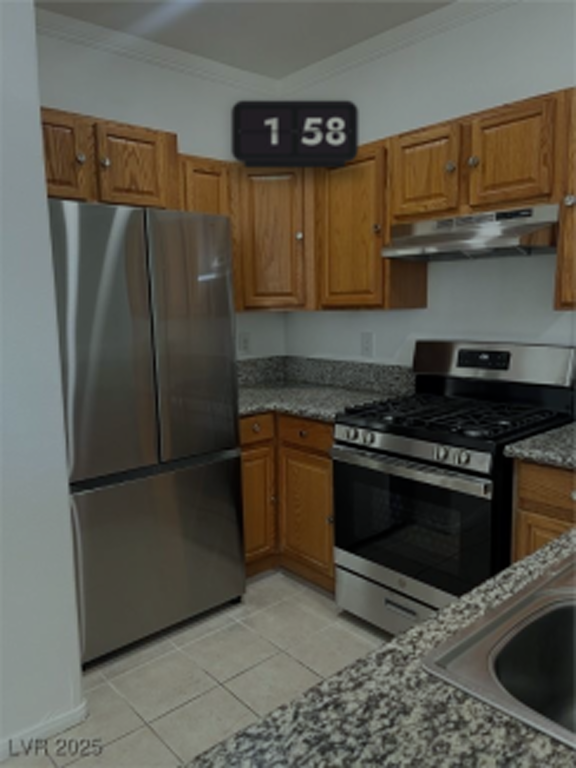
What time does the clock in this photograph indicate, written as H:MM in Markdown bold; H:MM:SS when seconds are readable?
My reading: **1:58**
